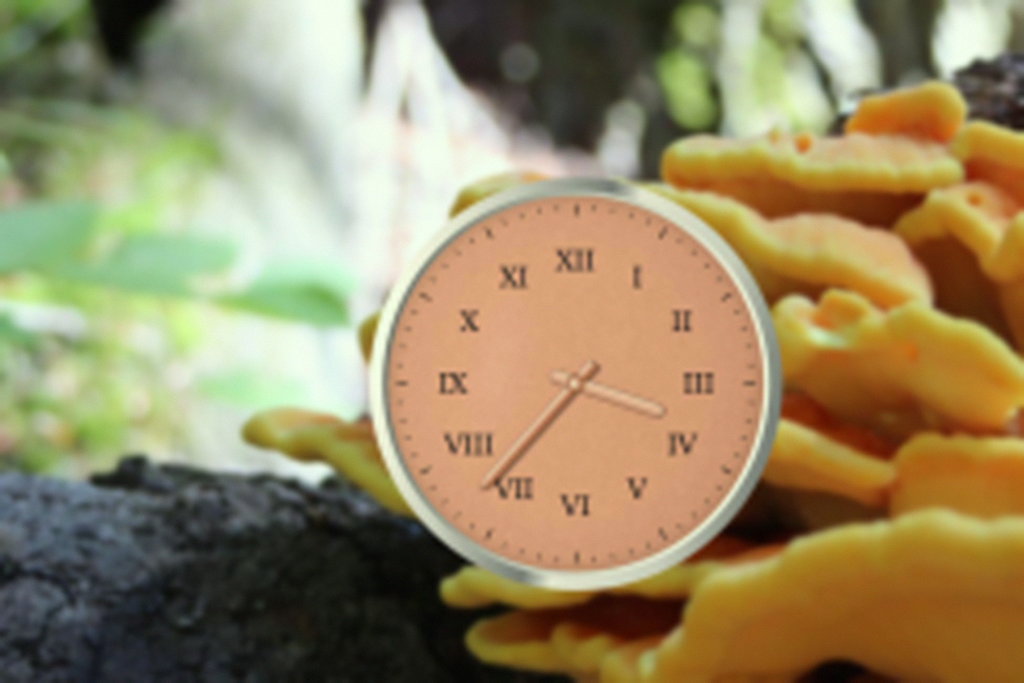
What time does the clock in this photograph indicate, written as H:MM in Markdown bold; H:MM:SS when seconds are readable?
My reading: **3:37**
